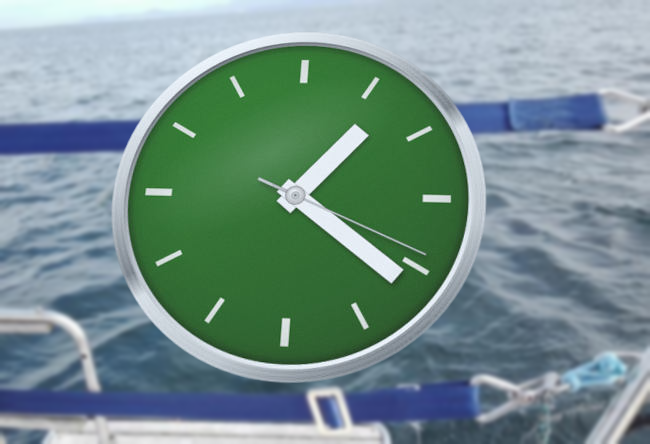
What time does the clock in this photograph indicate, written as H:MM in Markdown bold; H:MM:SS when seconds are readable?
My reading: **1:21:19**
